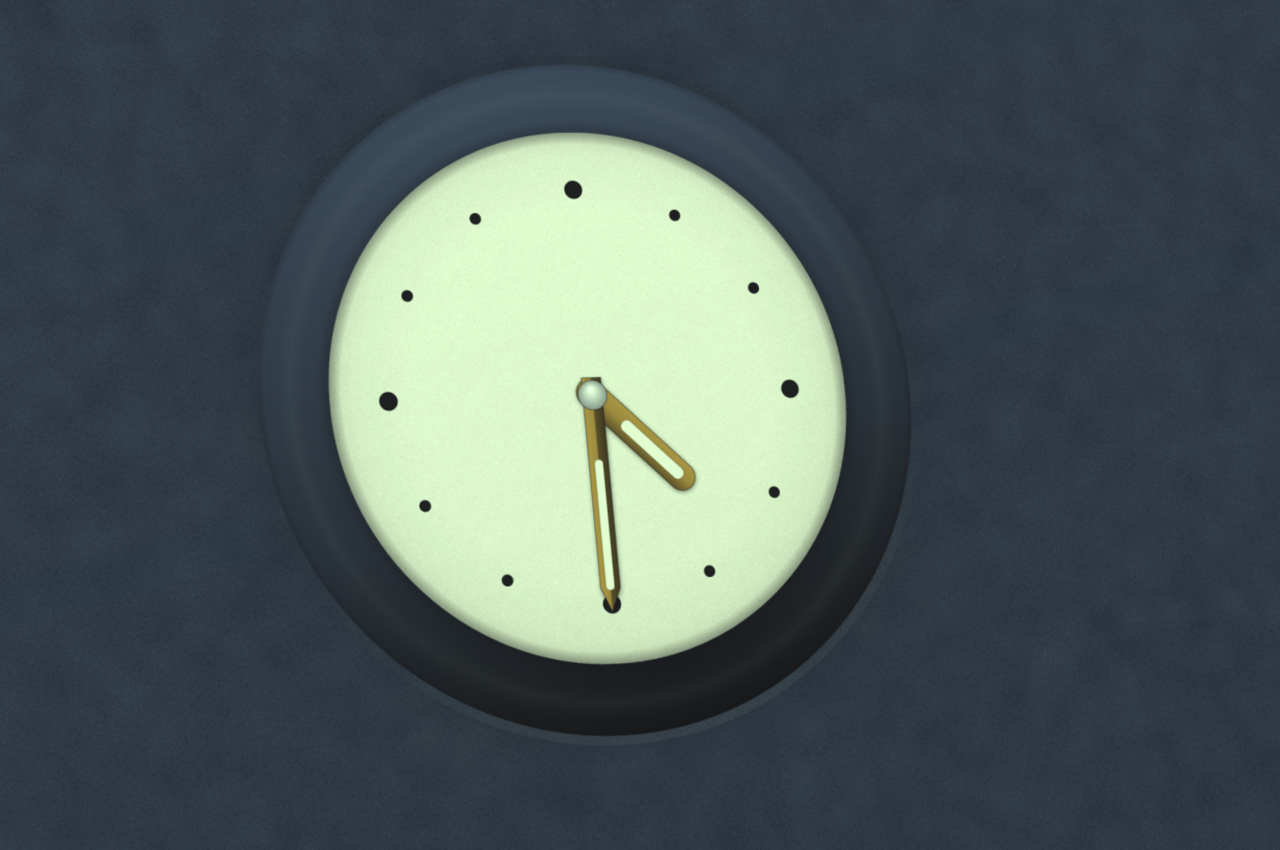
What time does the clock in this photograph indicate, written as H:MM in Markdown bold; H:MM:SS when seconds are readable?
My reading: **4:30**
